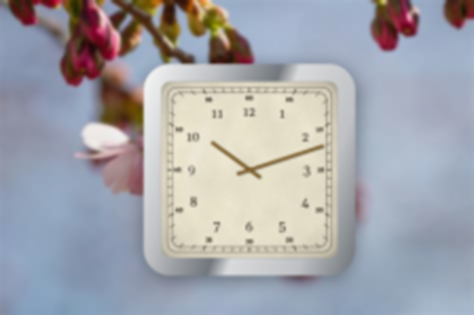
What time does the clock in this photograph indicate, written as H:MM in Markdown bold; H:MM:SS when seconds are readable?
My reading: **10:12**
